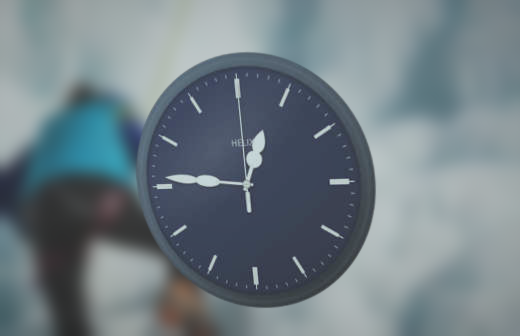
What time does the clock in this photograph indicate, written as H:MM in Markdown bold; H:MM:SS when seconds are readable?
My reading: **12:46:00**
